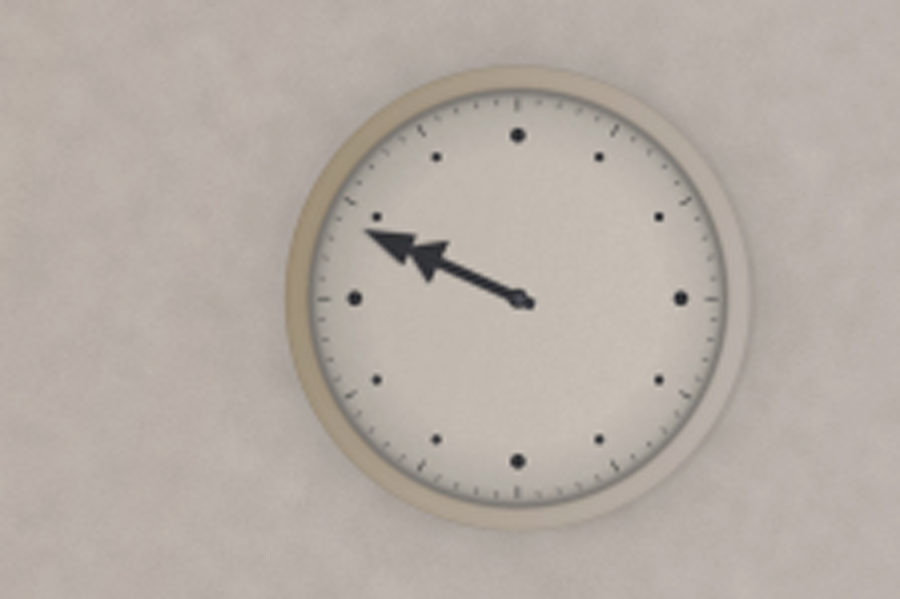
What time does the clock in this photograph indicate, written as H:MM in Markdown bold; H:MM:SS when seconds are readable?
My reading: **9:49**
